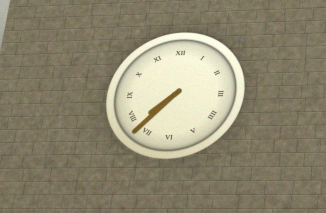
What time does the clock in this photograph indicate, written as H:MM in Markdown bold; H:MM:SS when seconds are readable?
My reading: **7:37**
